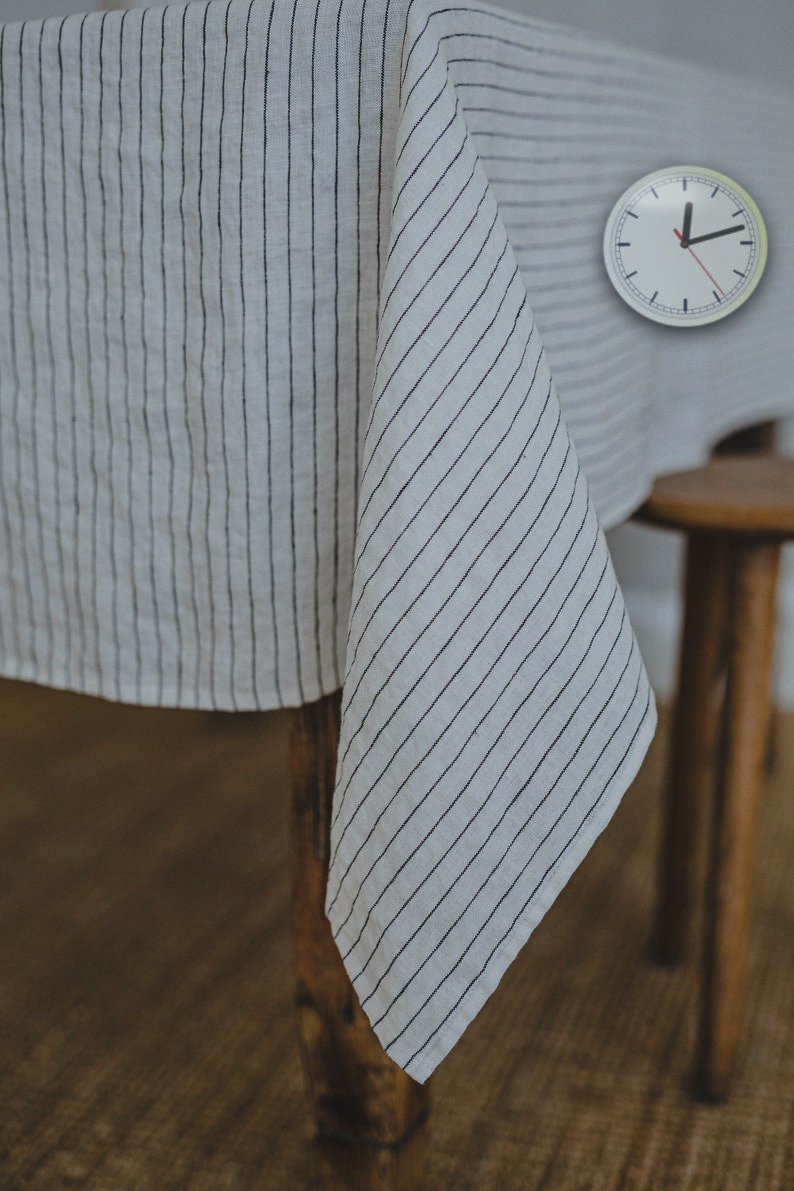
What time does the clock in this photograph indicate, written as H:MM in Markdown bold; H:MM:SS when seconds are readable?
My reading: **12:12:24**
